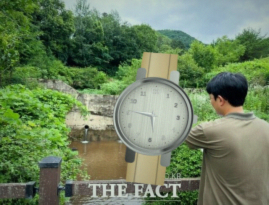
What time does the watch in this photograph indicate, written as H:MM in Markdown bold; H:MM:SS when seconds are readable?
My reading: **5:46**
